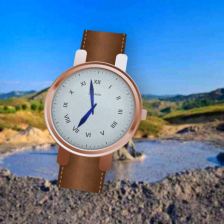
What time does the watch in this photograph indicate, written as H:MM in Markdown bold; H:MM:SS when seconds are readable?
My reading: **6:58**
